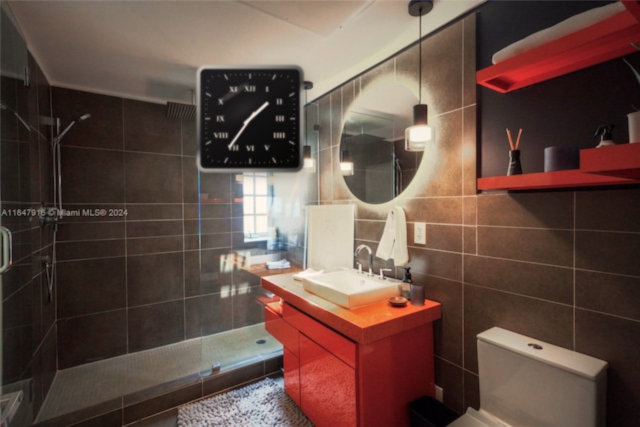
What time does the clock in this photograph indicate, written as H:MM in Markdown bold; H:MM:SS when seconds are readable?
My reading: **1:36**
